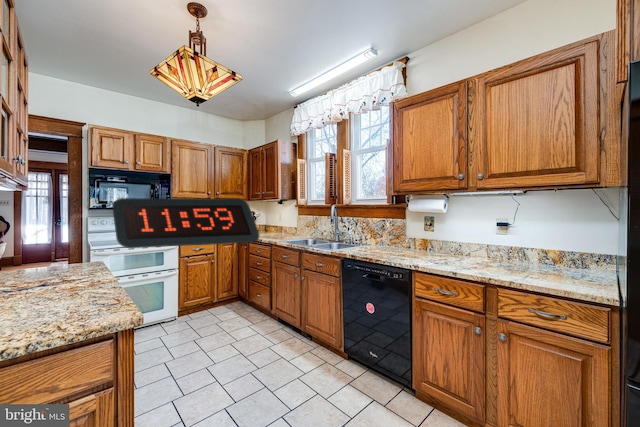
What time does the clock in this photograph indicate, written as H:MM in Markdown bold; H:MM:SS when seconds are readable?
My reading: **11:59**
